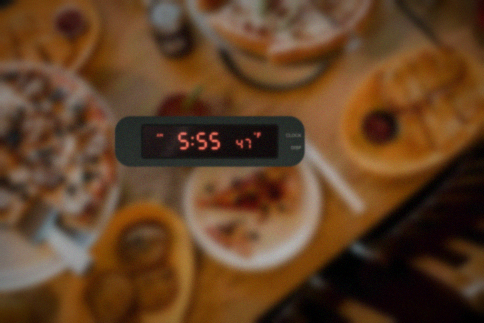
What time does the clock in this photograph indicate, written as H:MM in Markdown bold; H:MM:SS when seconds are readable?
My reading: **5:55**
